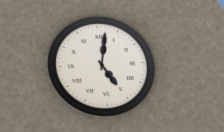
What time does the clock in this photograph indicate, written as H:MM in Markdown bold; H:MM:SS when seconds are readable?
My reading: **5:02**
